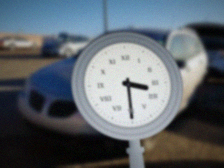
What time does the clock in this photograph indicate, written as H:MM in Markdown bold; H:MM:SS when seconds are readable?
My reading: **3:30**
